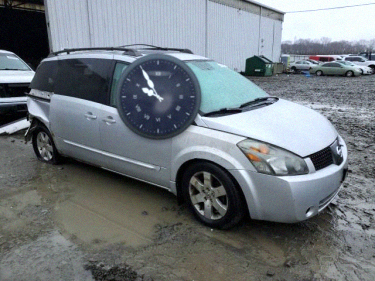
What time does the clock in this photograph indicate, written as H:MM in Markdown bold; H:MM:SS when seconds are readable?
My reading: **9:55**
